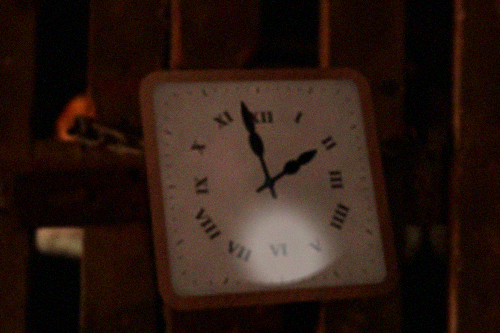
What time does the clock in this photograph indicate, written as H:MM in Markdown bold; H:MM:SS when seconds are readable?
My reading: **1:58**
